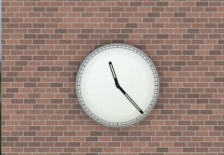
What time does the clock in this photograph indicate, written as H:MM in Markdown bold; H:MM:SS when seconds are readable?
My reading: **11:23**
